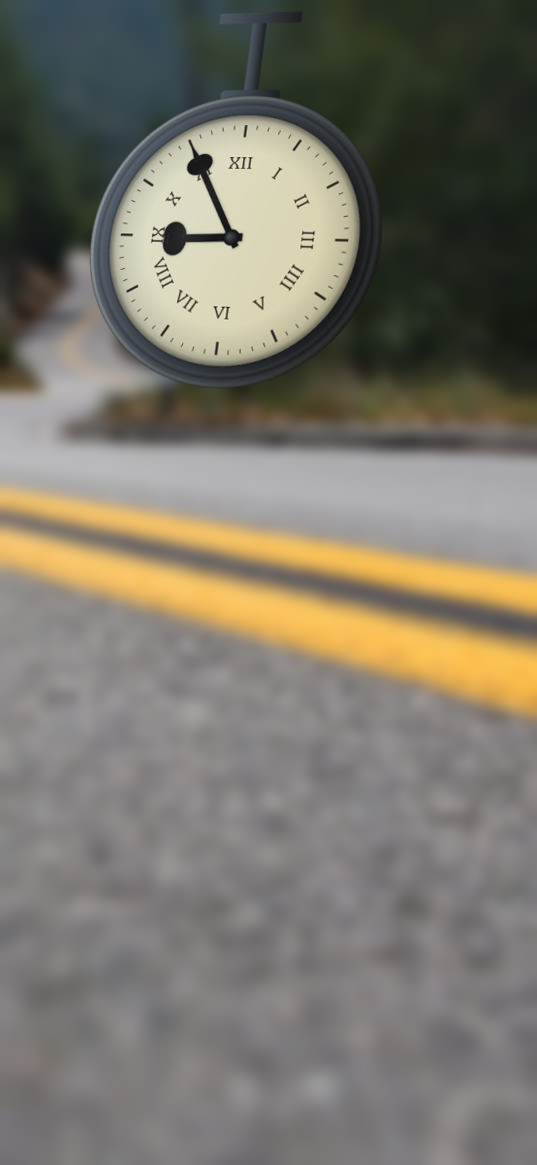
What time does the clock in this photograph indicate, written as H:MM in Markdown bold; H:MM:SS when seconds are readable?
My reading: **8:55**
